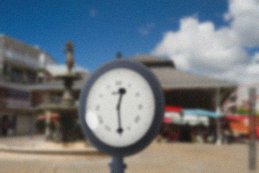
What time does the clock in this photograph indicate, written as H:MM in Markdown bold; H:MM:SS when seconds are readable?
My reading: **12:29**
